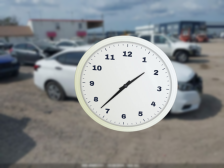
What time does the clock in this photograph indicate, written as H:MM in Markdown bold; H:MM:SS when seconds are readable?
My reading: **1:37**
